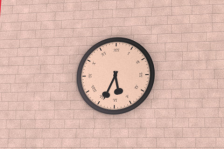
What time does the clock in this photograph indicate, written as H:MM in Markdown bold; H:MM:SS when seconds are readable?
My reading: **5:34**
